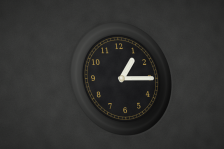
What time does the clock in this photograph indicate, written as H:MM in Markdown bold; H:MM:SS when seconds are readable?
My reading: **1:15**
